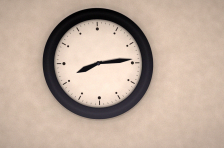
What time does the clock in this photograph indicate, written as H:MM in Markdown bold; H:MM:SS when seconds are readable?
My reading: **8:14**
